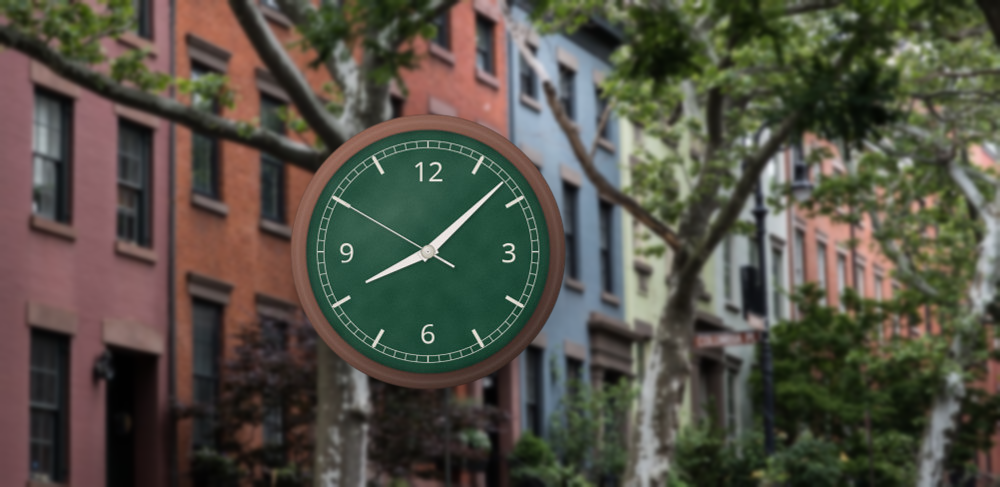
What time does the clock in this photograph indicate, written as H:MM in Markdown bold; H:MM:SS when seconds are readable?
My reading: **8:07:50**
